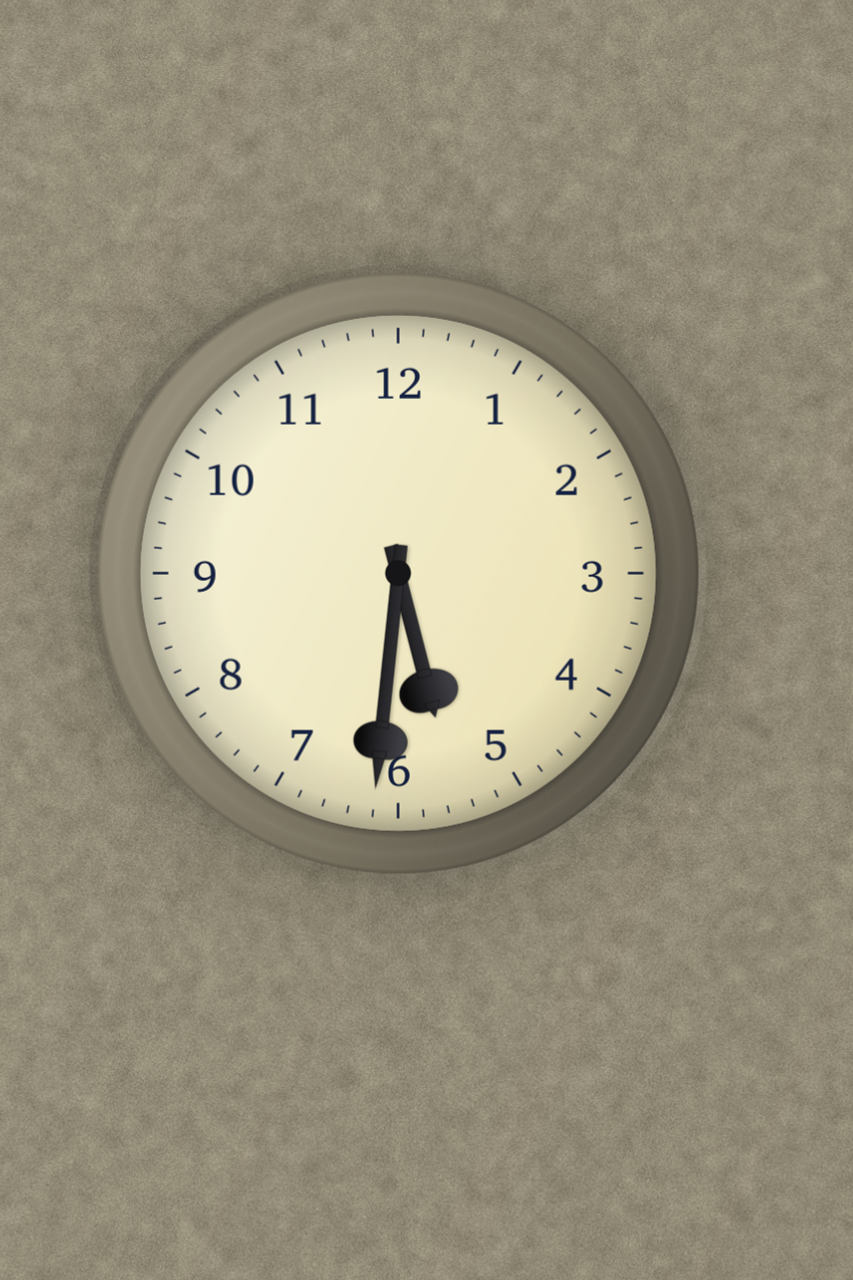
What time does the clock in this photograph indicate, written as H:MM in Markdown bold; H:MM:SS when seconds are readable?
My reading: **5:31**
